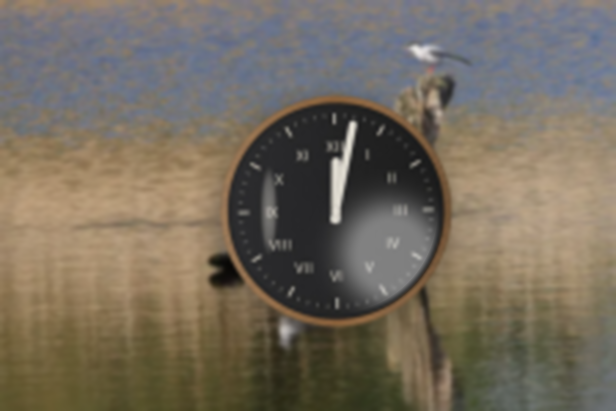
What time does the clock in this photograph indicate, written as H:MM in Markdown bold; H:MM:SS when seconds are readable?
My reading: **12:02**
